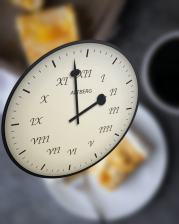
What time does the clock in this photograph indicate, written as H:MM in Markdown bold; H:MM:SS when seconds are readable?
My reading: **1:58**
